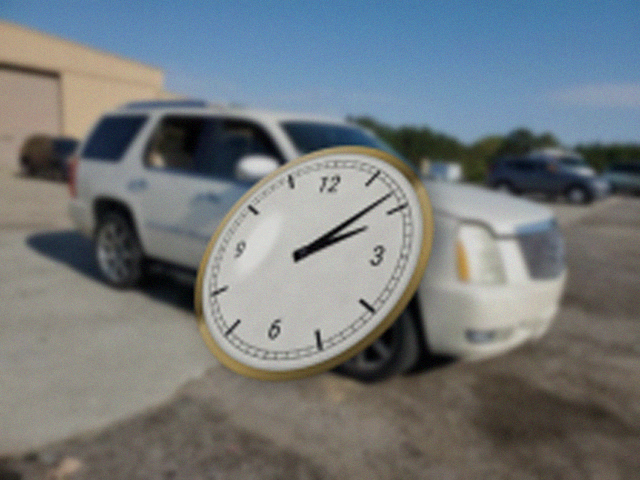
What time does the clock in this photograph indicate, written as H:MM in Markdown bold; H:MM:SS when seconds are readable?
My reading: **2:08**
